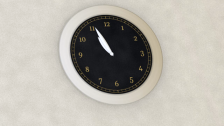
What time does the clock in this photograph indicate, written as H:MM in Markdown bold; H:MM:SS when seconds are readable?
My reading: **10:56**
